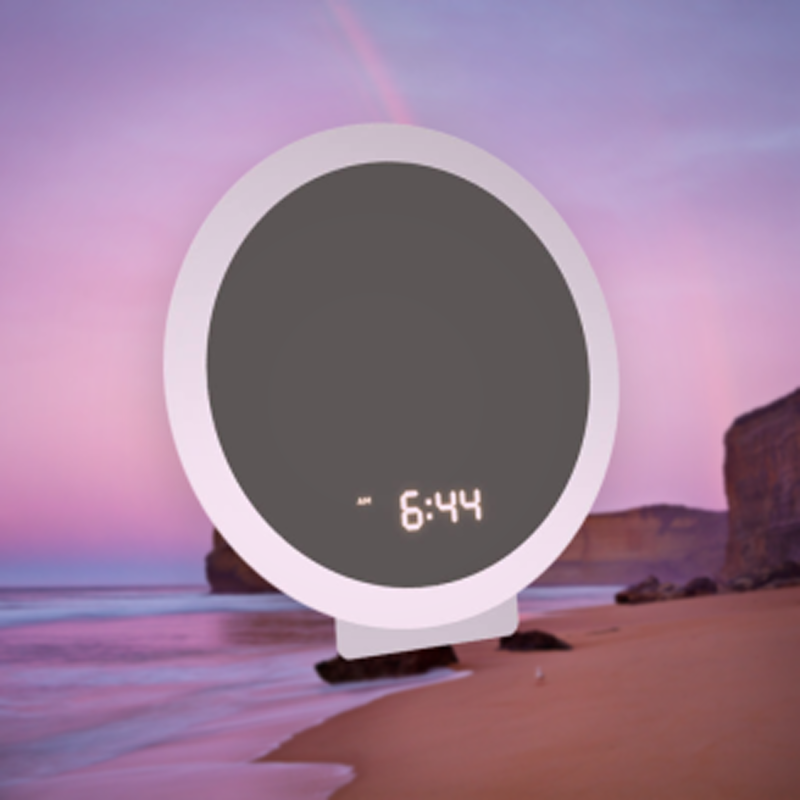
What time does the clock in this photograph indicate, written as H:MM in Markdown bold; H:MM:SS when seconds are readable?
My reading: **6:44**
